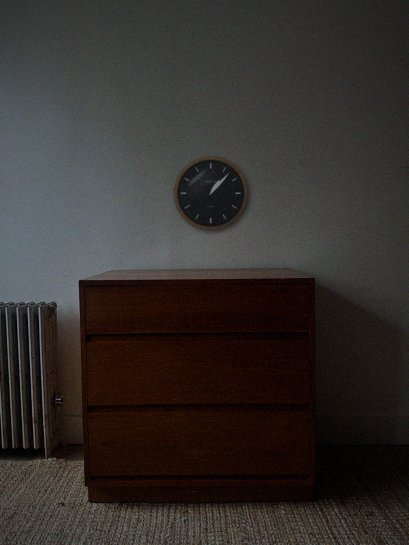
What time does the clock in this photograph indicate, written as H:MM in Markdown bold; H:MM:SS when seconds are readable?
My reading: **1:07**
